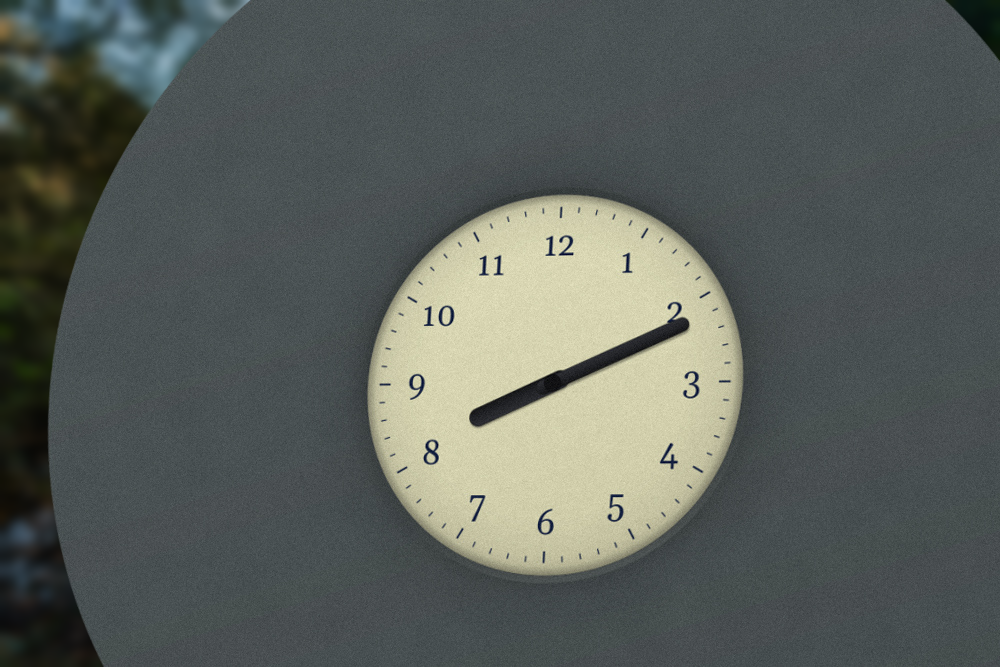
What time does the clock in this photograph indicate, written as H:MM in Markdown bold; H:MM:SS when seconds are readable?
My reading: **8:11**
